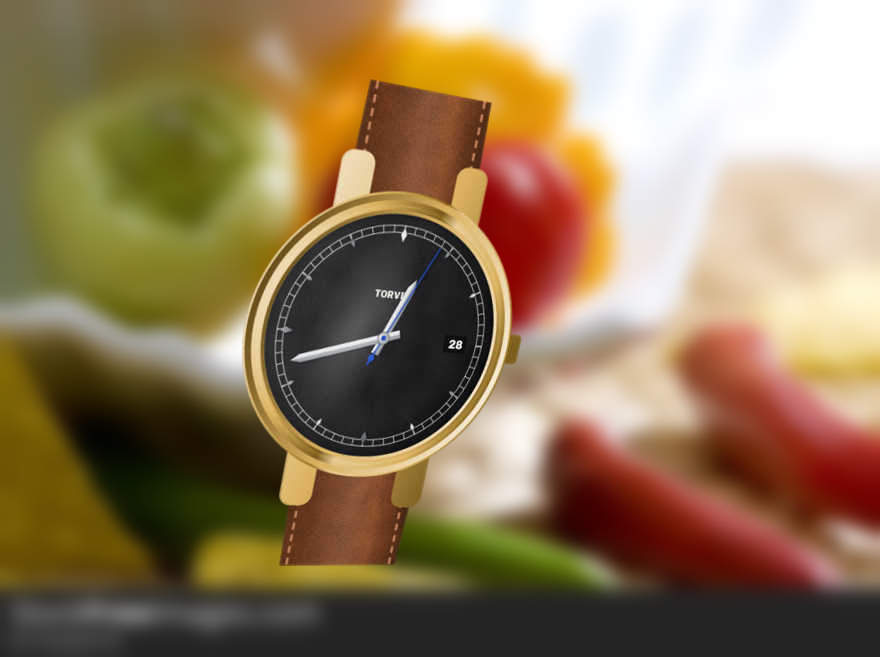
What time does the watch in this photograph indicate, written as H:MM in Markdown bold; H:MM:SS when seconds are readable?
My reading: **12:42:04**
